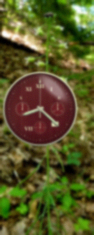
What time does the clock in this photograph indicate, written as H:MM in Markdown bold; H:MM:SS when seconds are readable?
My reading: **8:22**
